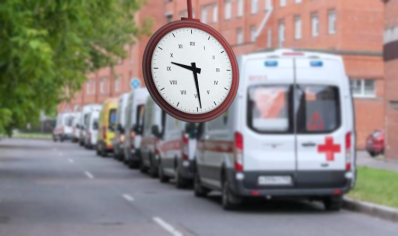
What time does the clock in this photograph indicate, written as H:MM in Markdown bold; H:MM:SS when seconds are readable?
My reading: **9:29**
